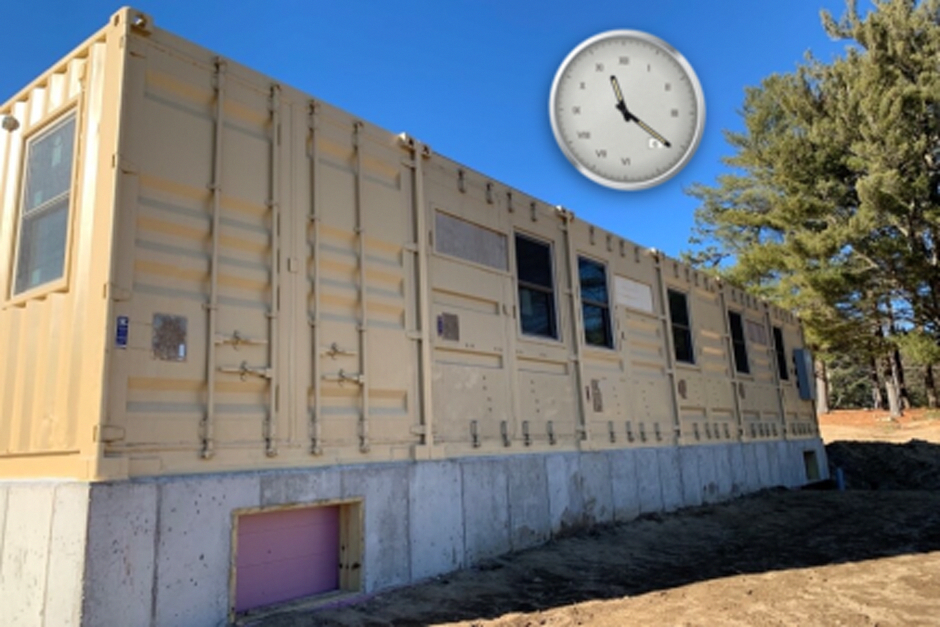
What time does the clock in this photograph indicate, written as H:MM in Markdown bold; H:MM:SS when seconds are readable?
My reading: **11:21**
